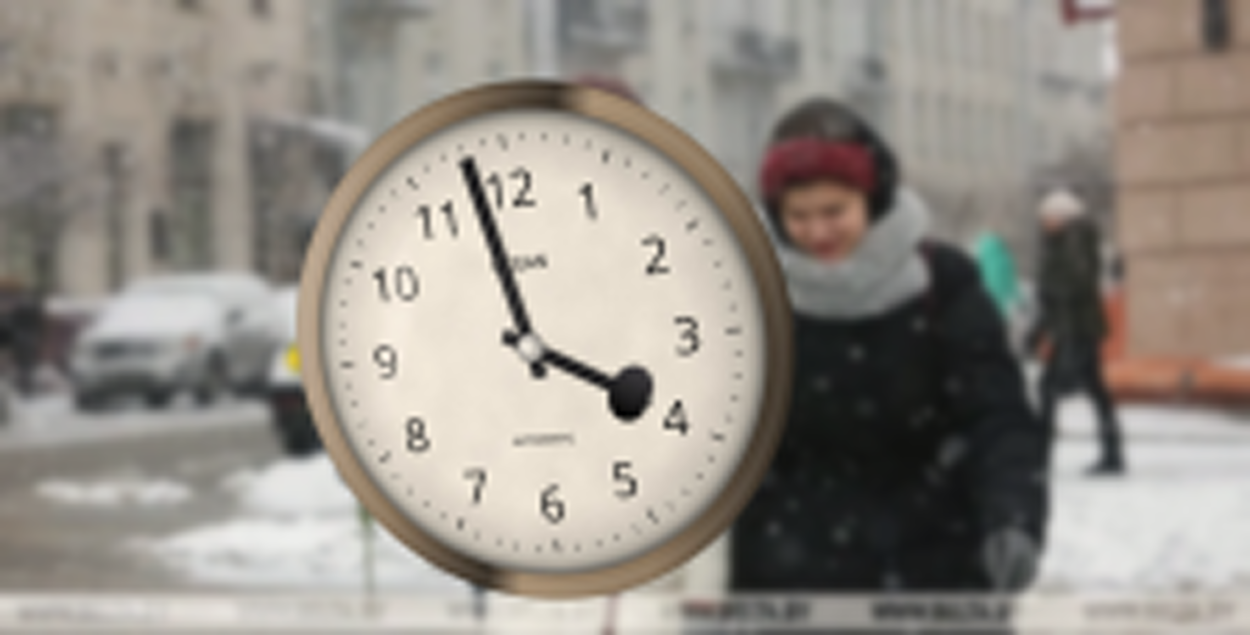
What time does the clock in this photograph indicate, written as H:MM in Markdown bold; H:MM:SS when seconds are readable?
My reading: **3:58**
